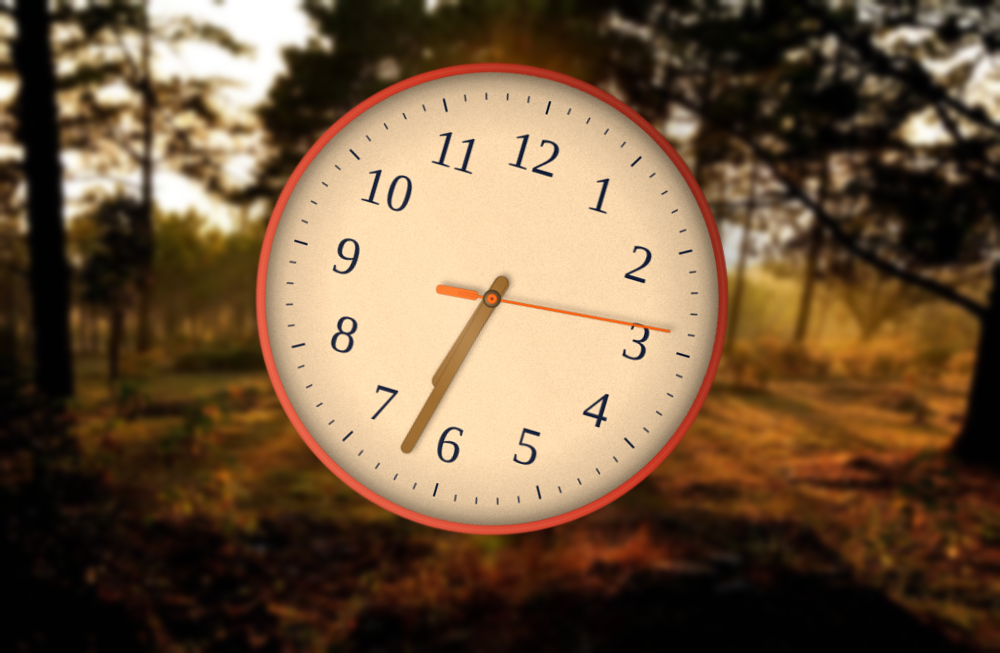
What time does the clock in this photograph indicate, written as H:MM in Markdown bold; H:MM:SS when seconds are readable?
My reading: **6:32:14**
